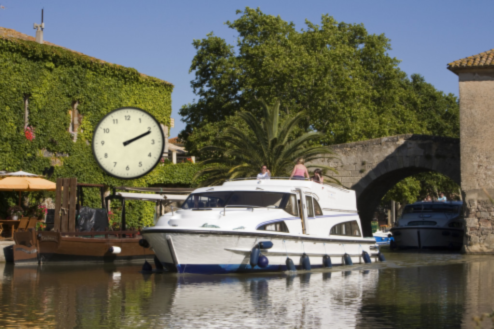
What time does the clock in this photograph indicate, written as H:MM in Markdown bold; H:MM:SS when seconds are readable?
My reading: **2:11**
